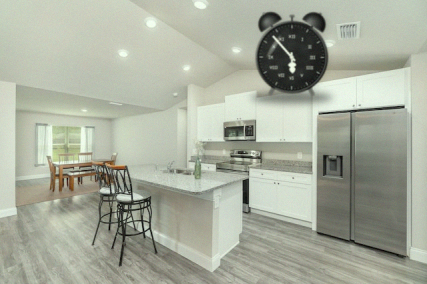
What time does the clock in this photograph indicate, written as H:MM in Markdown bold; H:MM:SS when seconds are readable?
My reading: **5:53**
